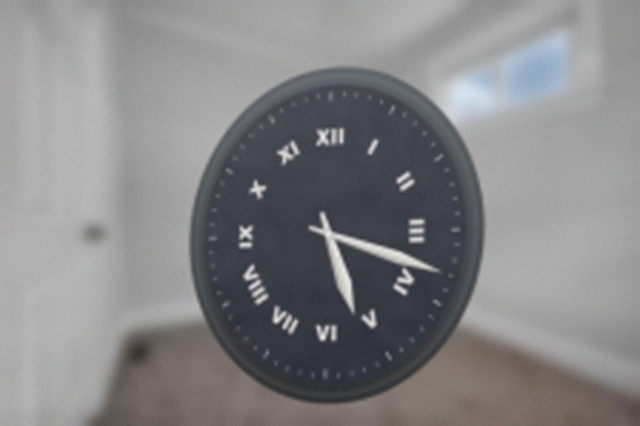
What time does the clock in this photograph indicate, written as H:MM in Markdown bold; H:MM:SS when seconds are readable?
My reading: **5:18**
